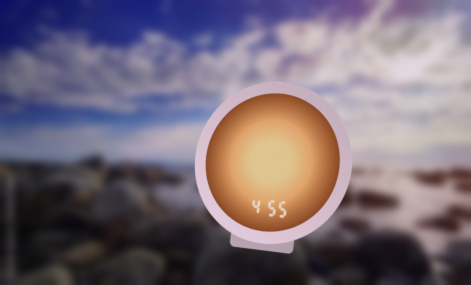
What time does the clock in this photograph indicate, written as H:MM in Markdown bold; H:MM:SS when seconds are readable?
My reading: **4:55**
